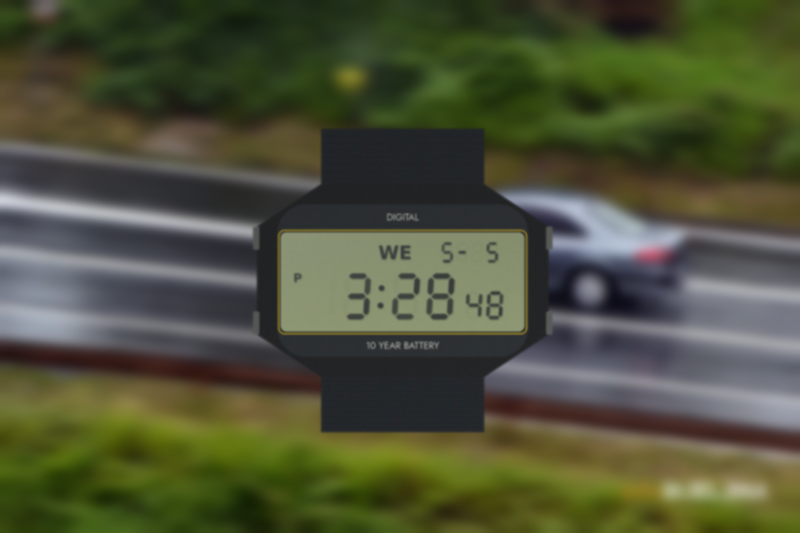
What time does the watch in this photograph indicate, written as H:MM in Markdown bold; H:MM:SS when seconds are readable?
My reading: **3:28:48**
